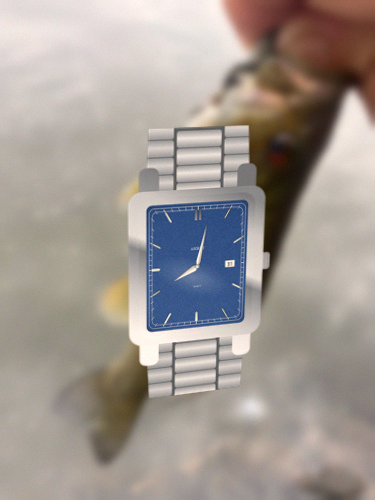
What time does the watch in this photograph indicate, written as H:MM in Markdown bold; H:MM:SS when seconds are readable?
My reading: **8:02**
